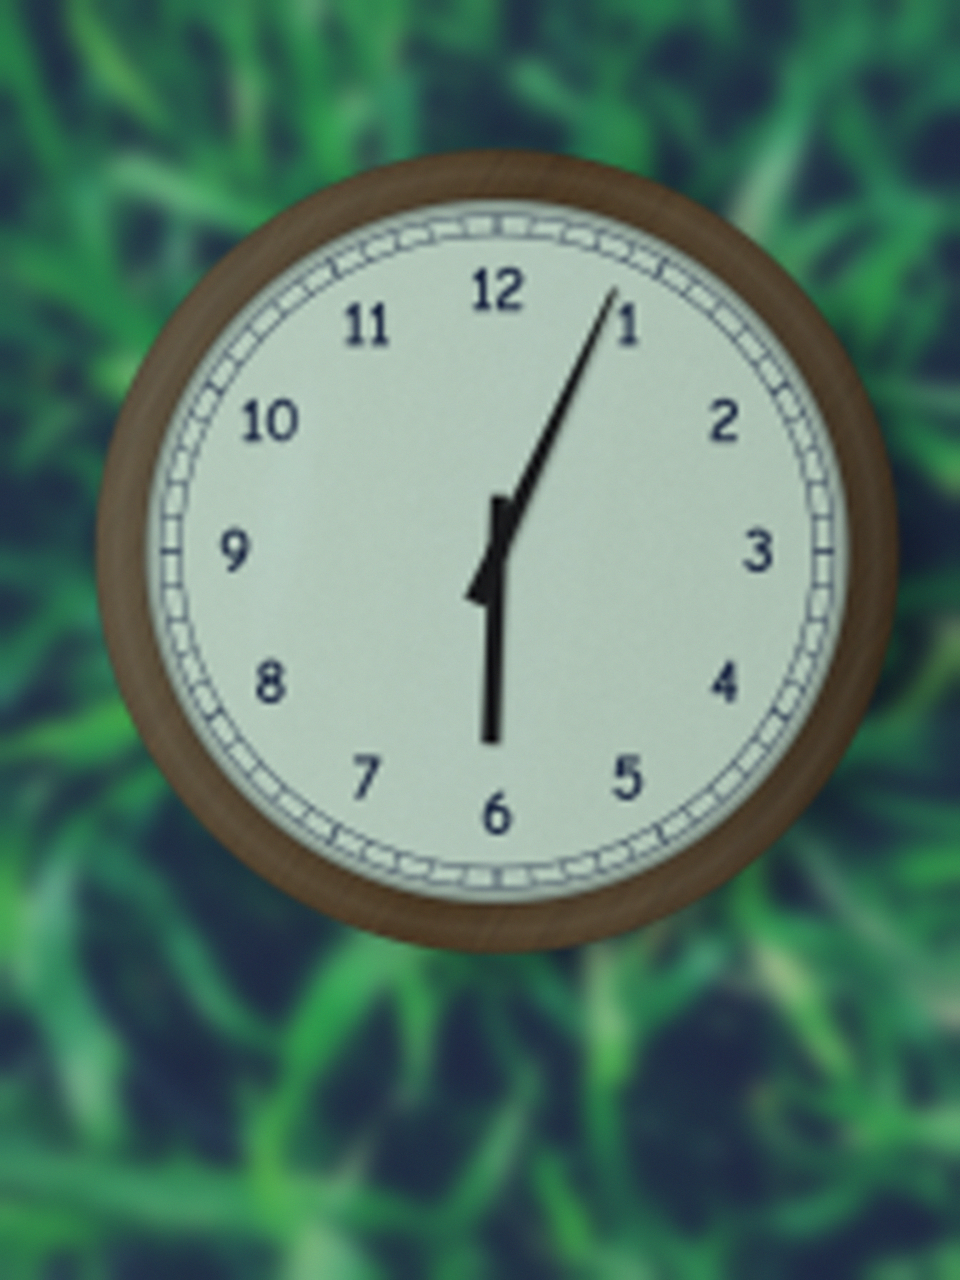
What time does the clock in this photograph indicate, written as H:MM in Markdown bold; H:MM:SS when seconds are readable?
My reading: **6:04**
